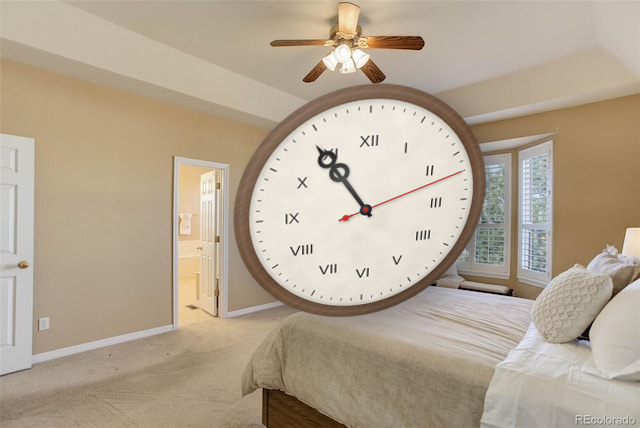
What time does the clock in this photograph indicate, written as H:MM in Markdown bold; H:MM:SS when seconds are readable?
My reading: **10:54:12**
